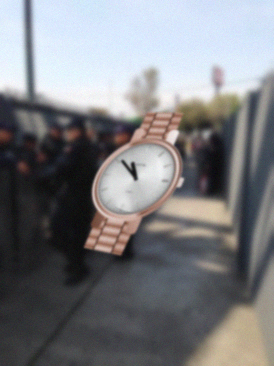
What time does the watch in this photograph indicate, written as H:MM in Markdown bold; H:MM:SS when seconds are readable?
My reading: **10:51**
